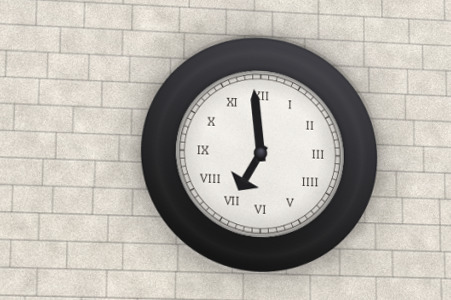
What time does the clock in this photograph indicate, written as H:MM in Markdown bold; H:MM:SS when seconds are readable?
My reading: **6:59**
